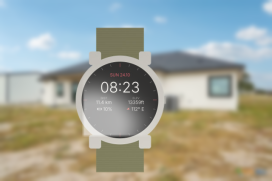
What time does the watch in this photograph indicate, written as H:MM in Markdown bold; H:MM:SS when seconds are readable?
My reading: **8:23**
